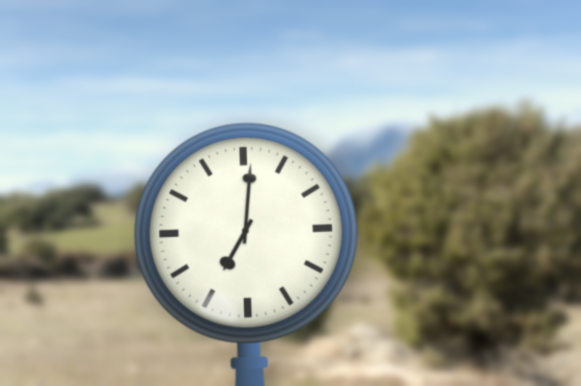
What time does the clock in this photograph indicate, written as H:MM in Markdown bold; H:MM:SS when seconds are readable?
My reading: **7:01**
